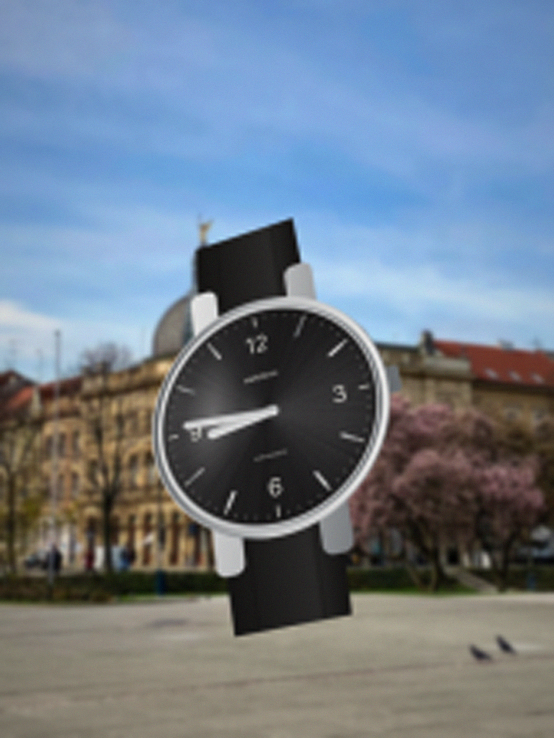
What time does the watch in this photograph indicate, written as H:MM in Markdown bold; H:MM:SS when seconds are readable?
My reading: **8:46**
